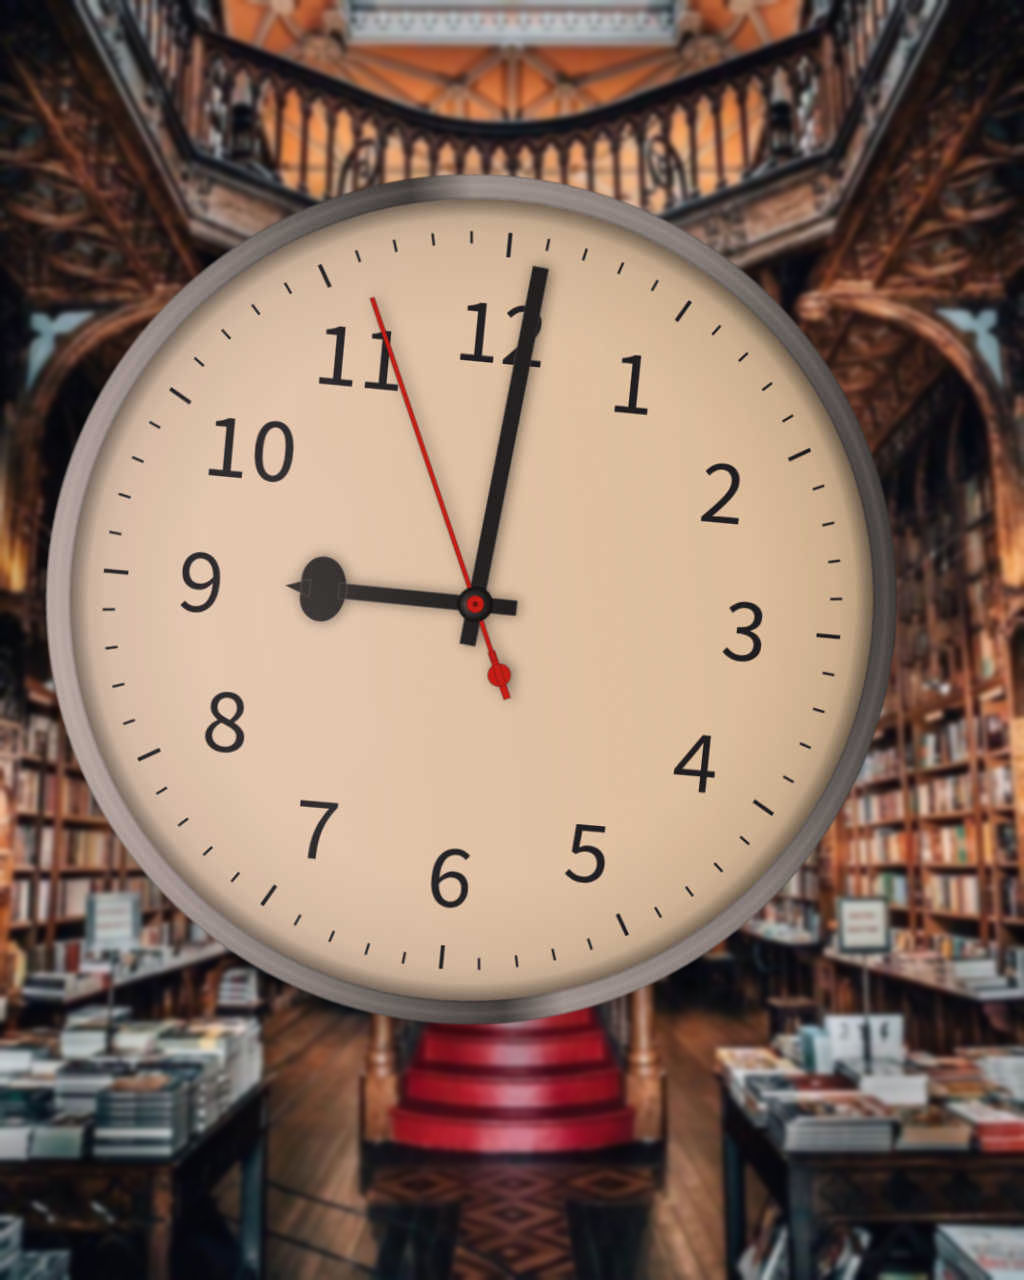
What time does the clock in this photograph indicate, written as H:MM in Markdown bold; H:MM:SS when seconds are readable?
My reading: **9:00:56**
